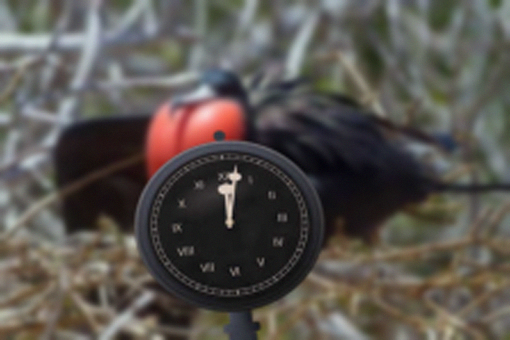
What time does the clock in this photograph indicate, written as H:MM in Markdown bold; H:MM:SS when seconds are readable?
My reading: **12:02**
